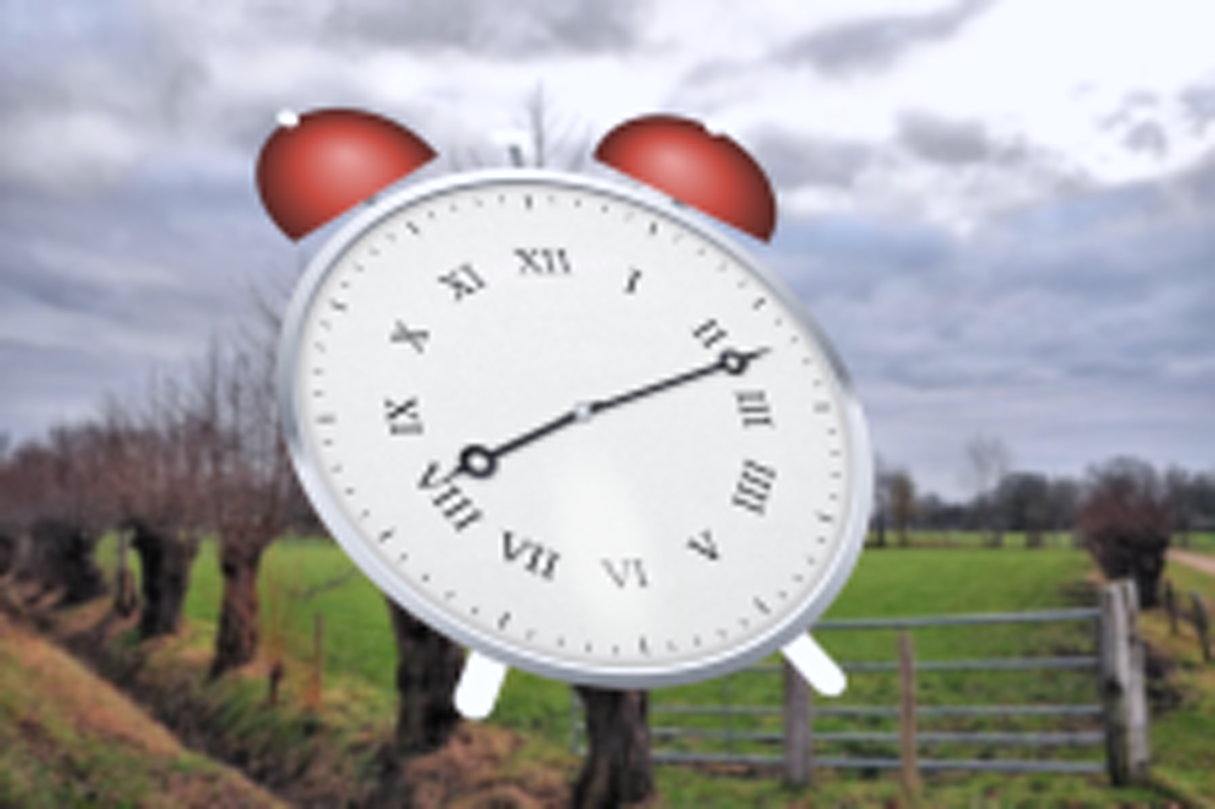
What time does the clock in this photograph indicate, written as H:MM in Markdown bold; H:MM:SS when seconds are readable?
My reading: **8:12**
